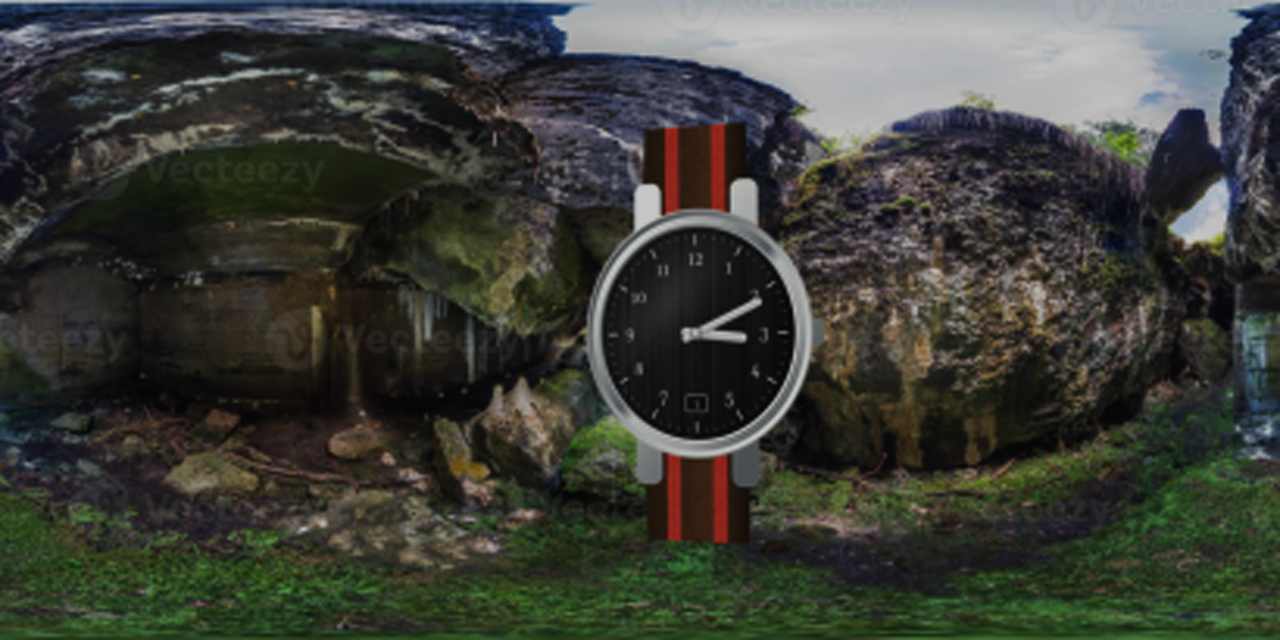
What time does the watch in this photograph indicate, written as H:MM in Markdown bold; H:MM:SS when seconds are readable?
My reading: **3:11**
